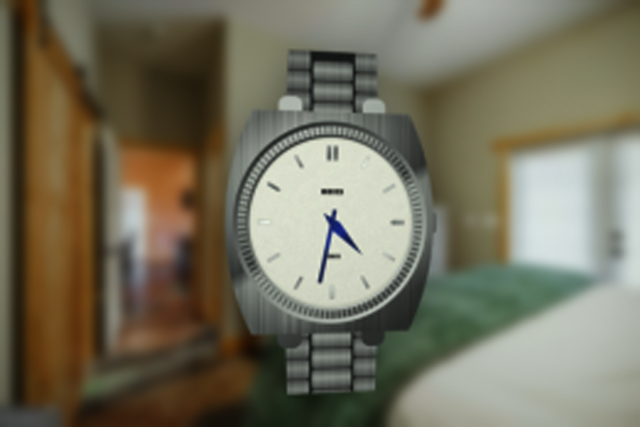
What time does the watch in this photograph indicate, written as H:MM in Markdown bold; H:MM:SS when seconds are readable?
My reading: **4:32**
